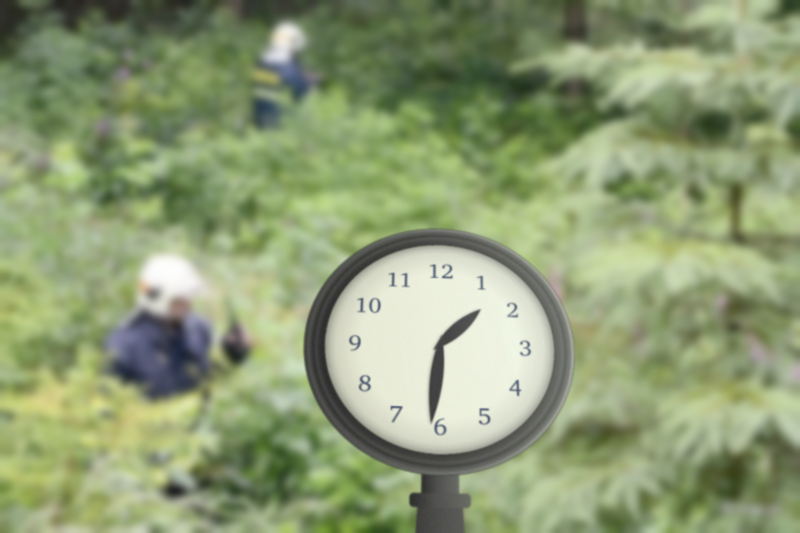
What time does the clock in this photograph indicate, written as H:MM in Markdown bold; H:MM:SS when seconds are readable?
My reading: **1:31**
